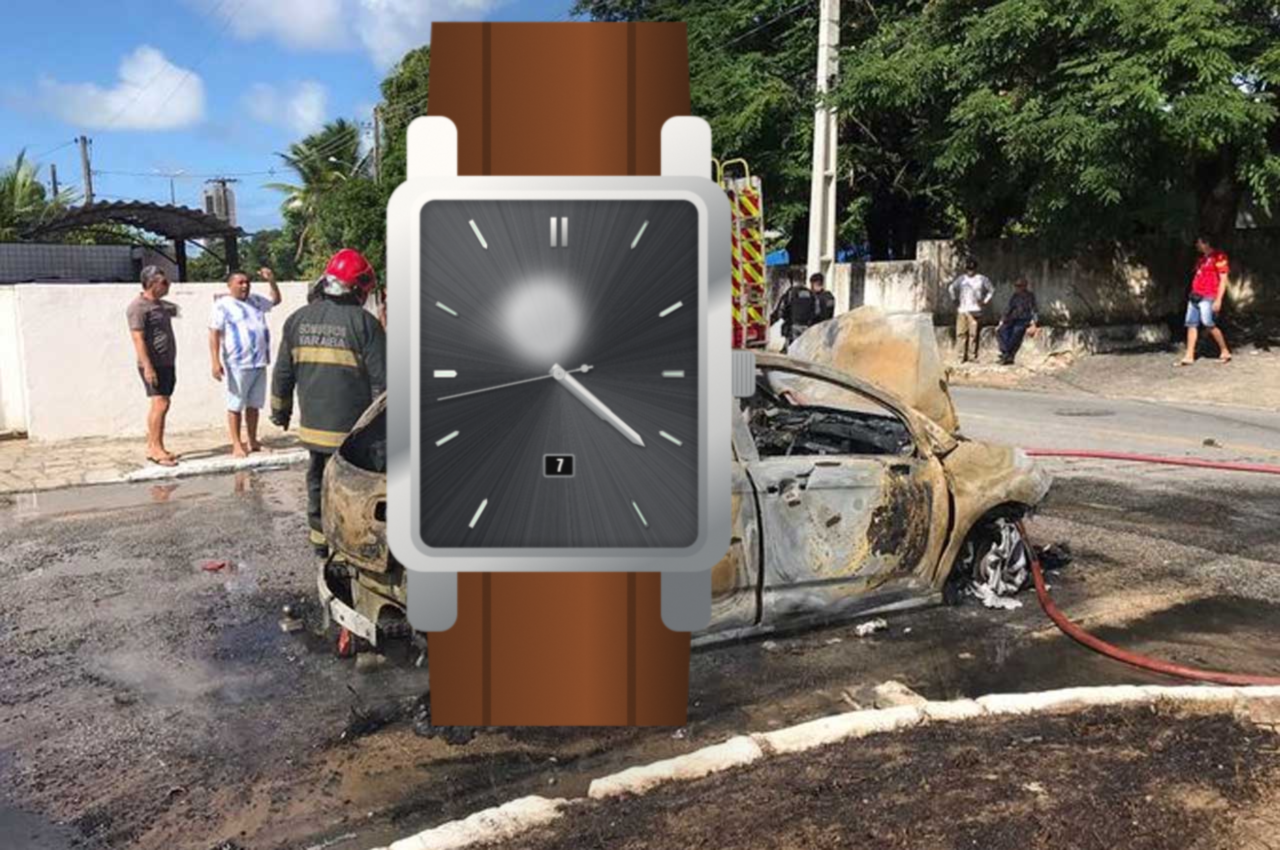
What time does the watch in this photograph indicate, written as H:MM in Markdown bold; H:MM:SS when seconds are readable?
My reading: **4:21:43**
